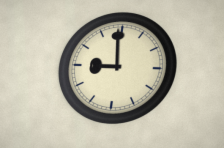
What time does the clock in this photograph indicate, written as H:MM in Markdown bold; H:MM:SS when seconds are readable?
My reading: **8:59**
